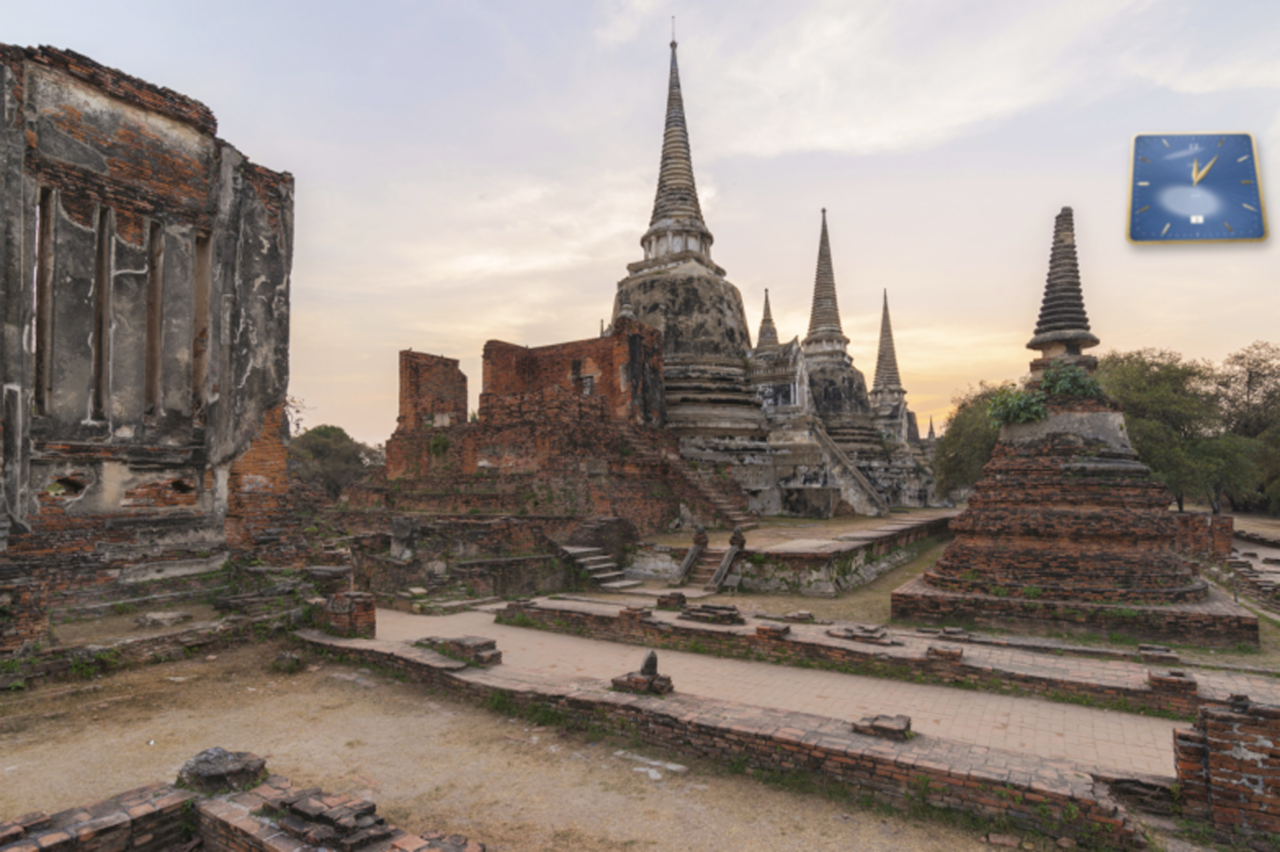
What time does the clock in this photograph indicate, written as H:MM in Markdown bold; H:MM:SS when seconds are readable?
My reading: **12:06**
